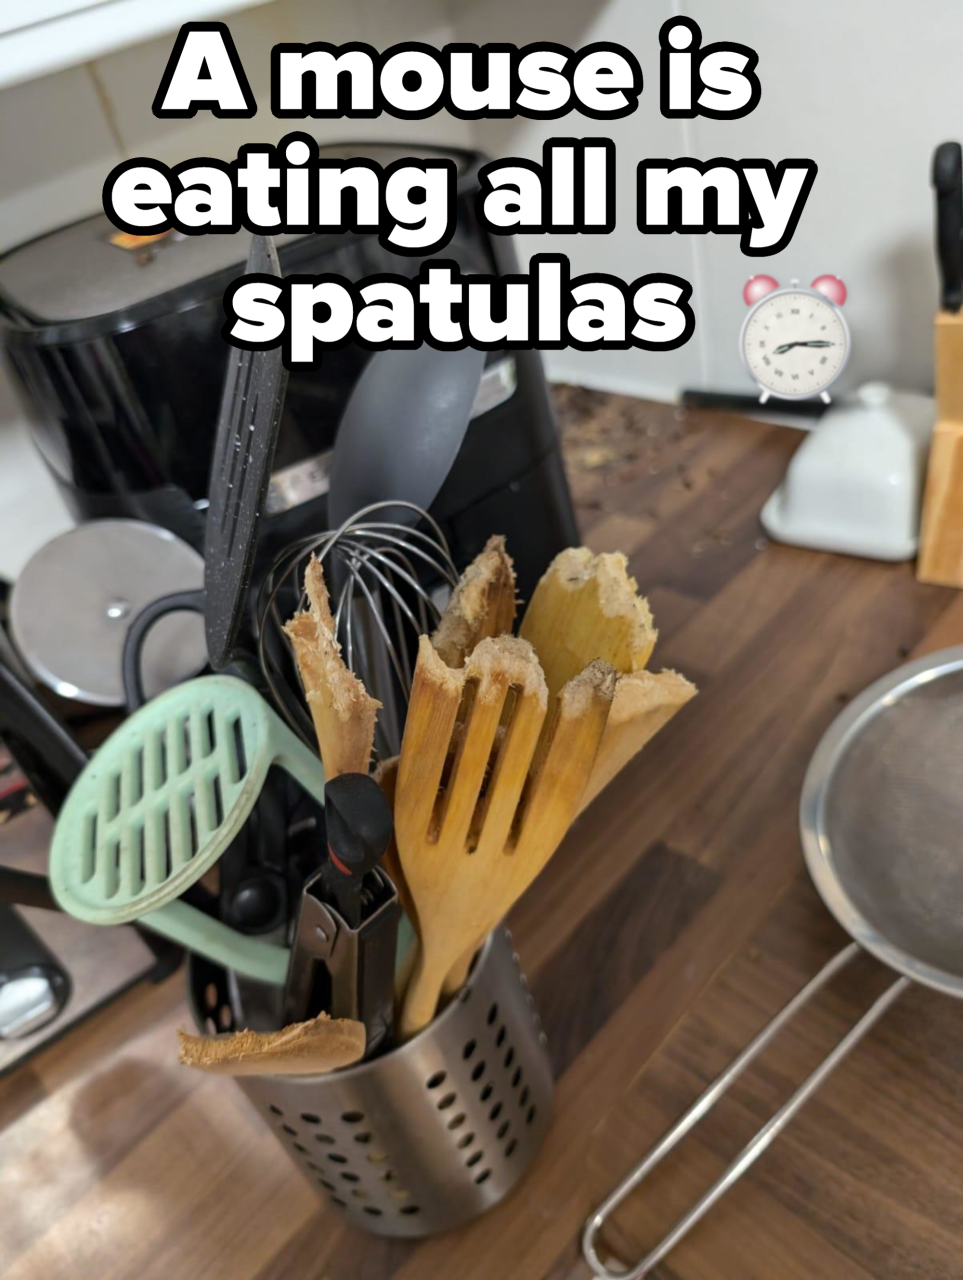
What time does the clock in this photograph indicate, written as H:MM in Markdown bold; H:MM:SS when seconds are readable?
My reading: **8:15**
